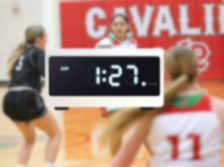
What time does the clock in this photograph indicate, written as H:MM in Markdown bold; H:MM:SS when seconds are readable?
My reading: **1:27**
